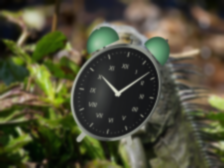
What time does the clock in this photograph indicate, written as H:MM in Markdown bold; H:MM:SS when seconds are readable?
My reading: **10:08**
